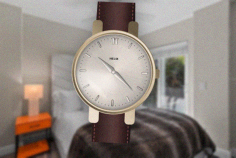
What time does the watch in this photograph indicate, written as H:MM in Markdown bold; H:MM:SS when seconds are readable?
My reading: **10:22**
